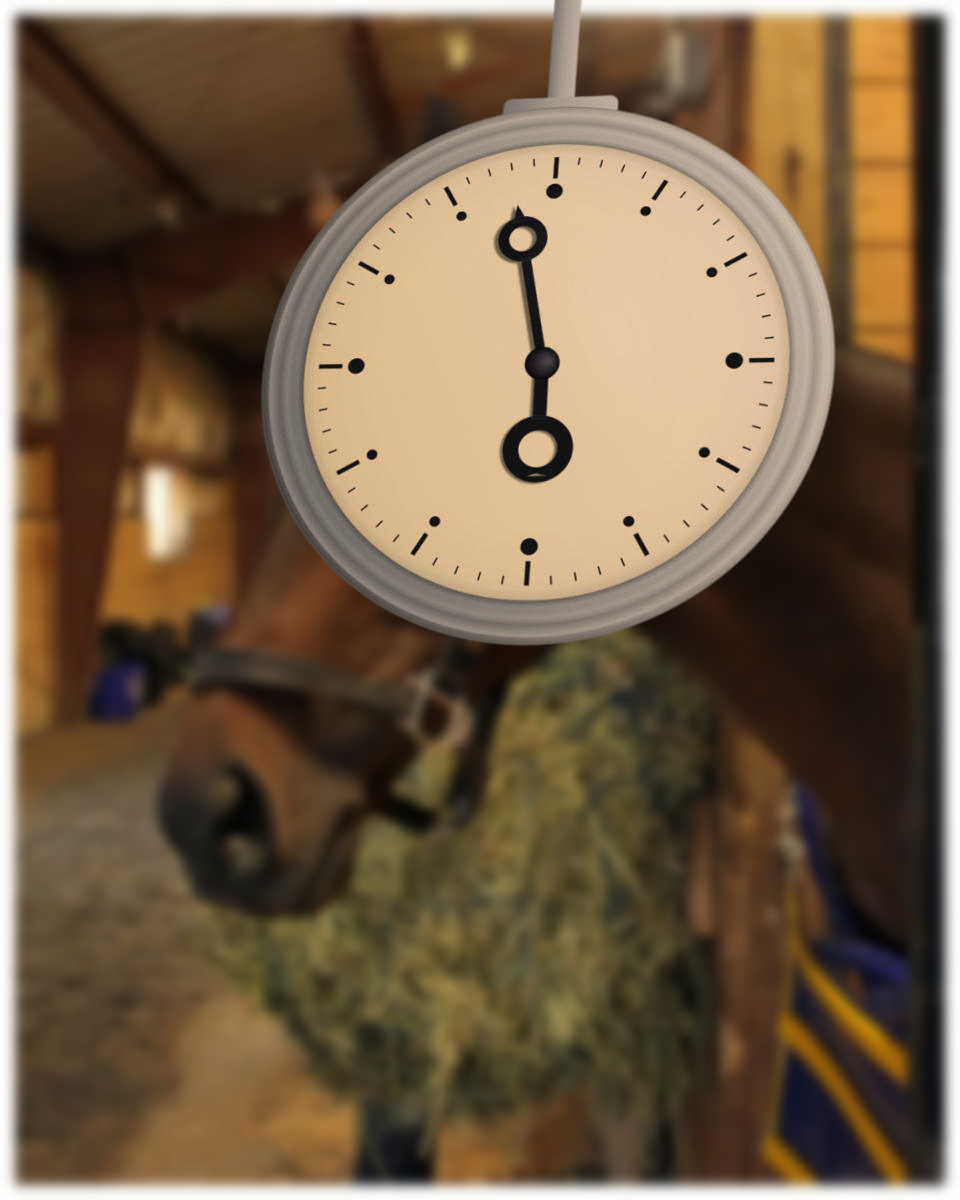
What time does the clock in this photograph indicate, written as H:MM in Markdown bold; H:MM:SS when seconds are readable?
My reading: **5:58**
